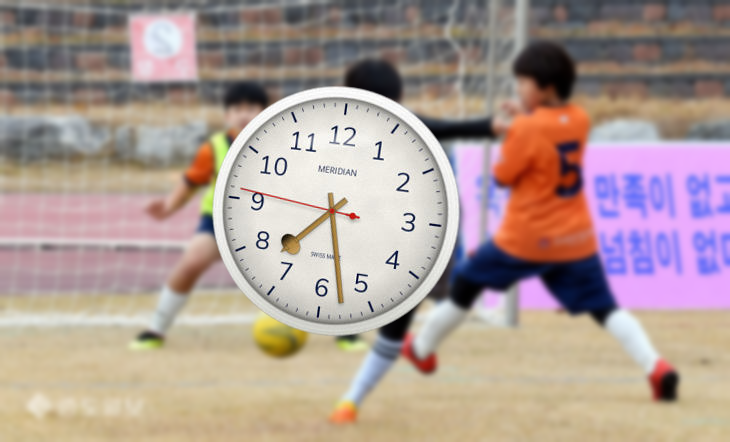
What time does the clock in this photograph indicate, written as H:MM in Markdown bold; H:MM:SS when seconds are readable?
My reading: **7:27:46**
